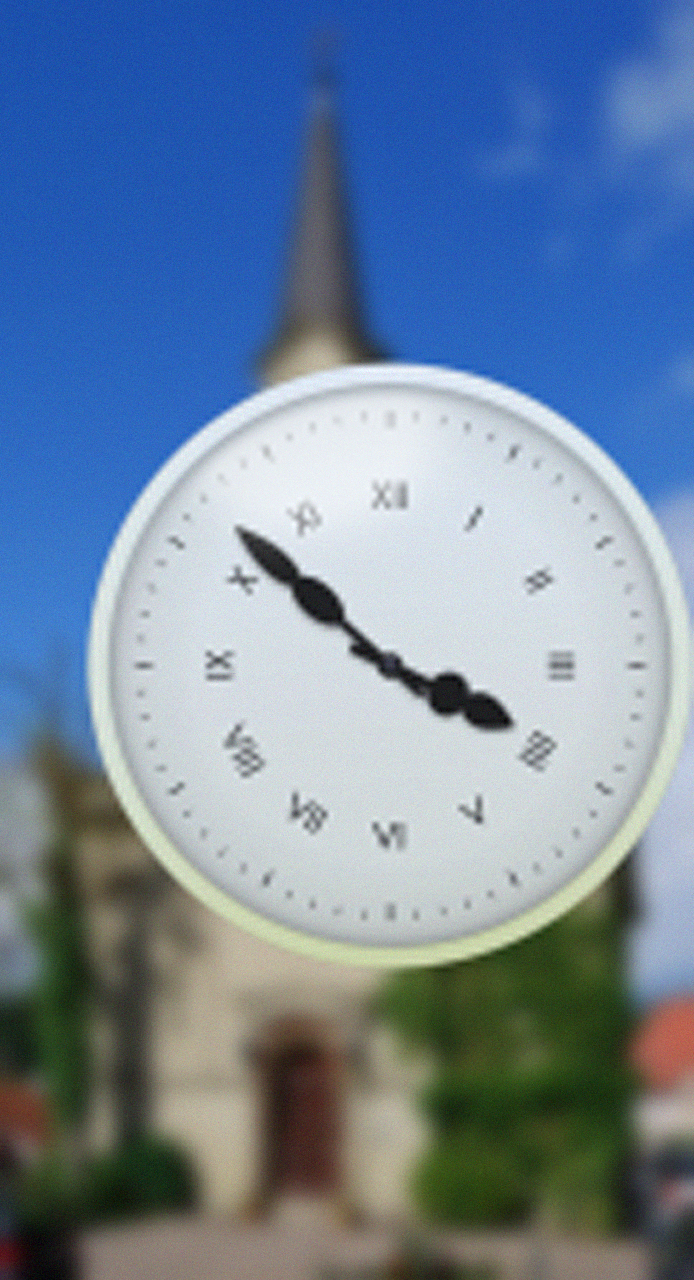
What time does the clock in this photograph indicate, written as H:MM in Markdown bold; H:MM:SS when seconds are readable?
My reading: **3:52**
